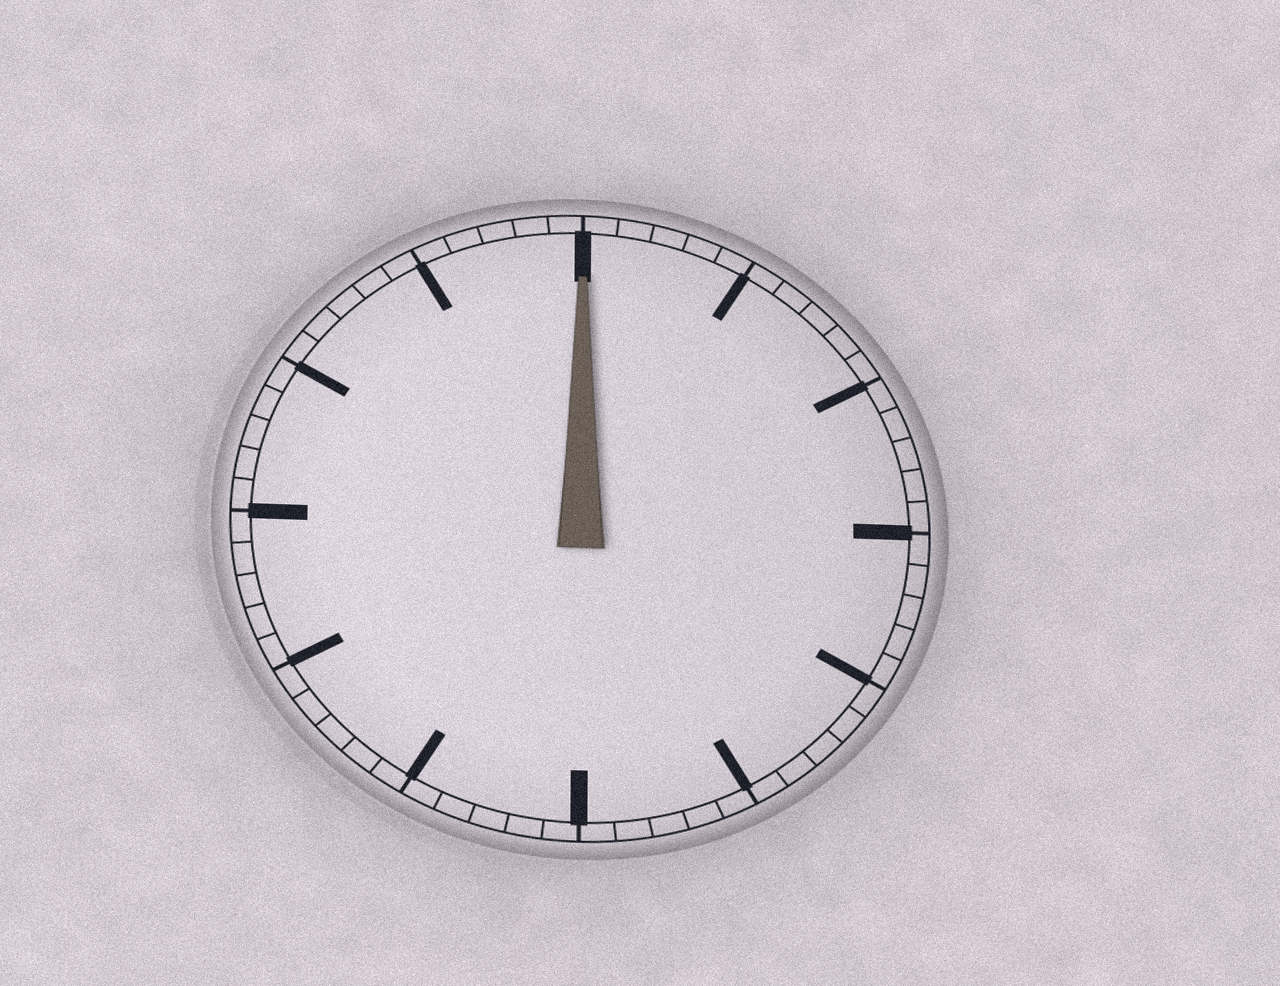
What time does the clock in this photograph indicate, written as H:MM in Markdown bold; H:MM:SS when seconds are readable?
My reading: **12:00**
